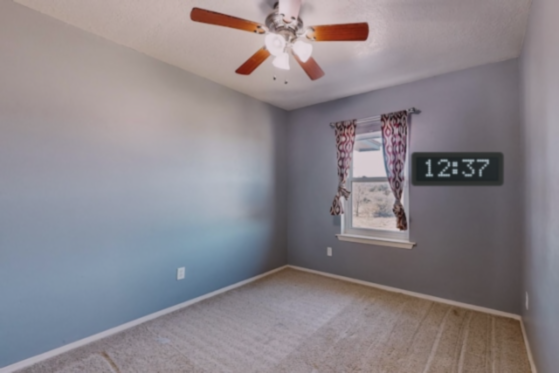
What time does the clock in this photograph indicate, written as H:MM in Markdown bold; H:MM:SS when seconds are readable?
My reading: **12:37**
